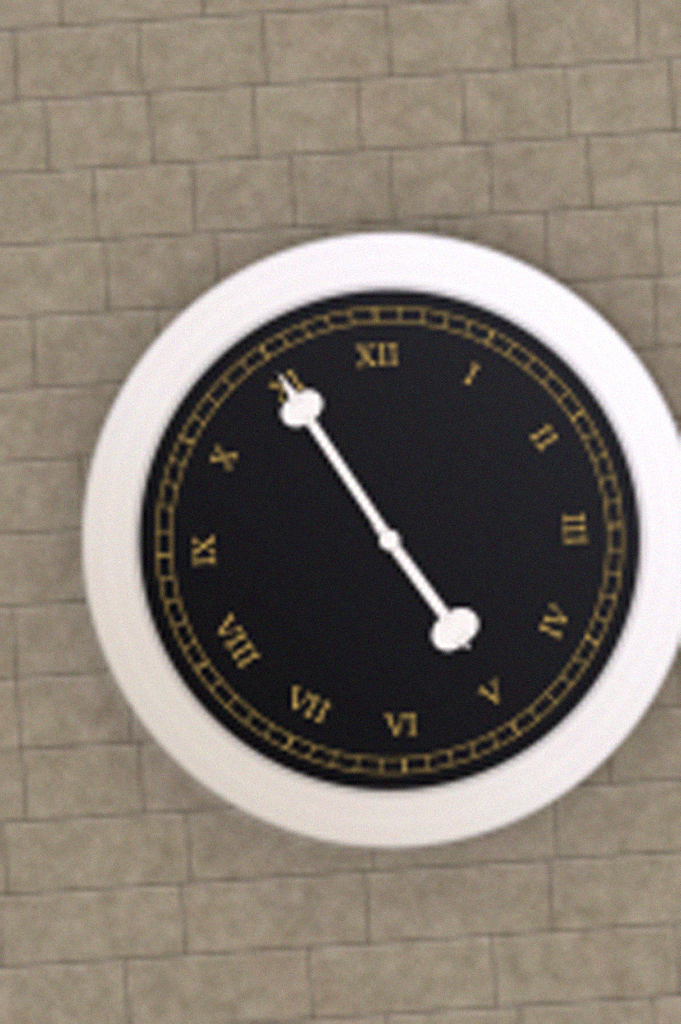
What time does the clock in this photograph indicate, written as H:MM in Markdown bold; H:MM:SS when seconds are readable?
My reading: **4:55**
